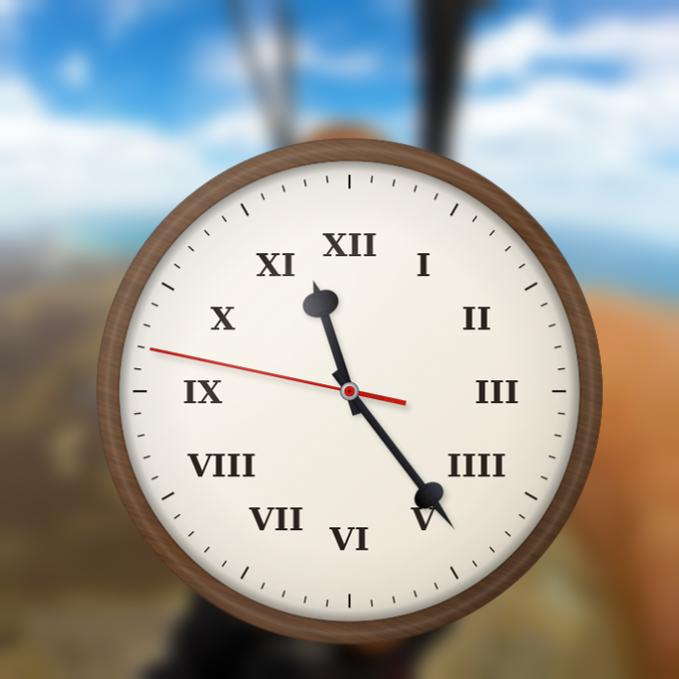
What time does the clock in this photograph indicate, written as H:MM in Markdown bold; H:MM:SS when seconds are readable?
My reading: **11:23:47**
